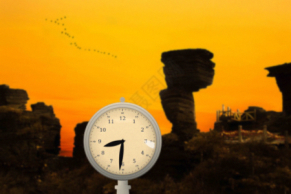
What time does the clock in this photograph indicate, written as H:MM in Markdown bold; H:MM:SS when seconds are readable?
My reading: **8:31**
